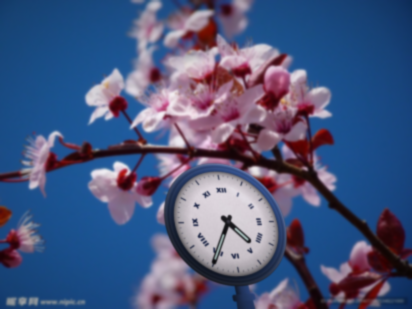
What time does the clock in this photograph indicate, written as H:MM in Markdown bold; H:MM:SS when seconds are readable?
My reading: **4:35**
